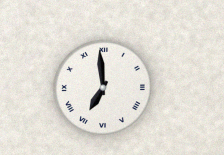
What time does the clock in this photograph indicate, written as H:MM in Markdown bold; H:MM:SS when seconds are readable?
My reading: **6:59**
